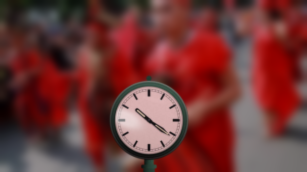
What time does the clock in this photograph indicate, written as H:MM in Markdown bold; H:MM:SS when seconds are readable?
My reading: **10:21**
